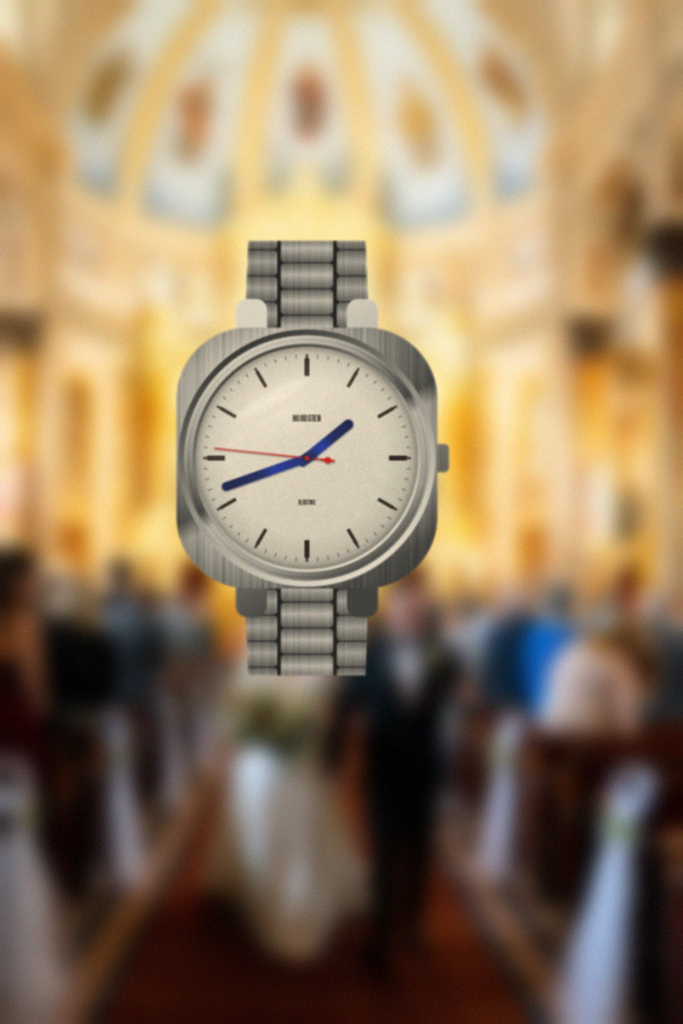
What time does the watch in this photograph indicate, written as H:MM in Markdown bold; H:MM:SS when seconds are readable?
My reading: **1:41:46**
